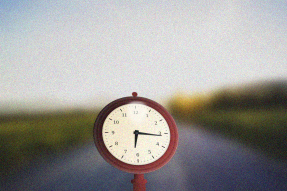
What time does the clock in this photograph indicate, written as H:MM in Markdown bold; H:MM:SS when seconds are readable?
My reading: **6:16**
